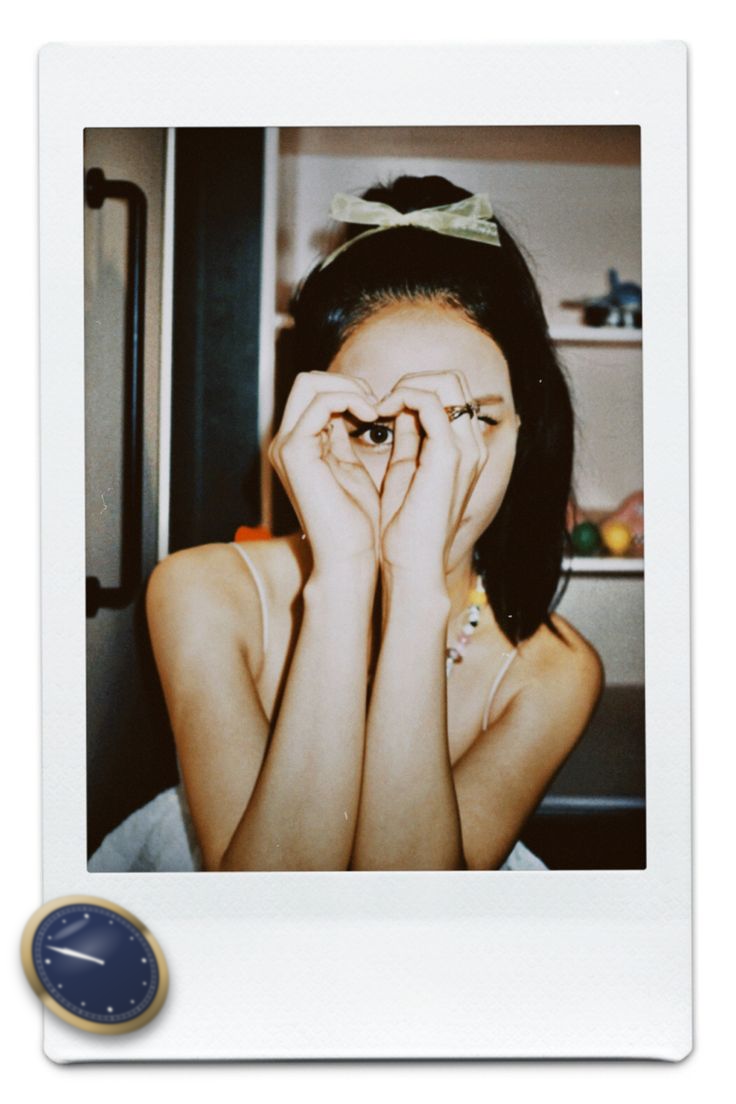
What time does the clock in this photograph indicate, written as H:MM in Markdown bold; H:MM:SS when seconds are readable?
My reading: **9:48**
